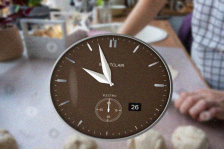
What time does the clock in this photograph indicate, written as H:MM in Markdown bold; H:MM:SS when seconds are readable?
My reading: **9:57**
